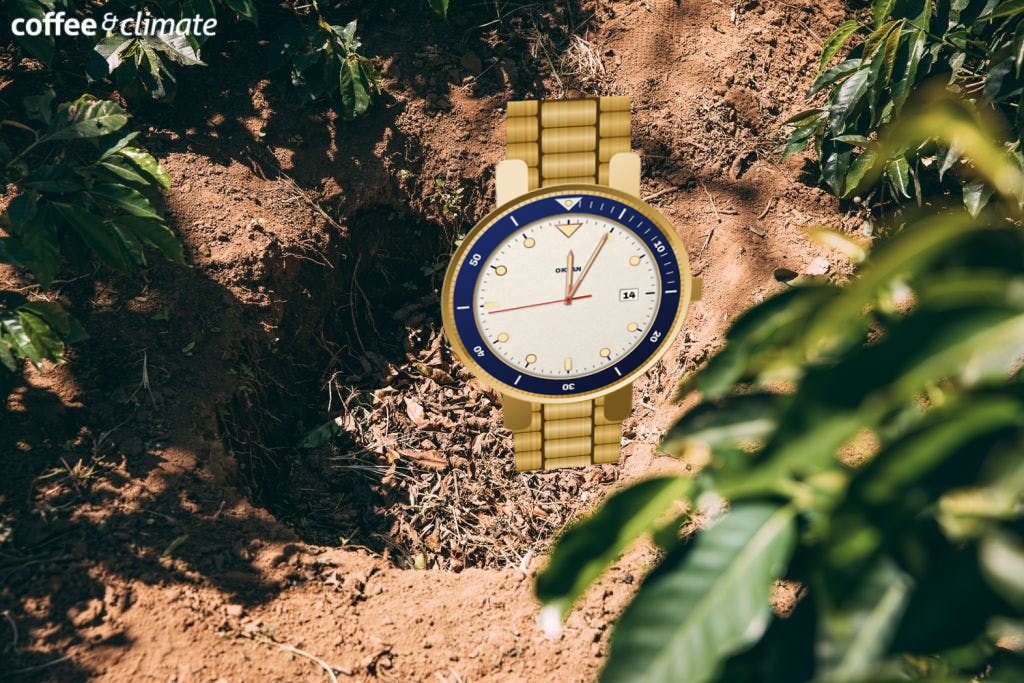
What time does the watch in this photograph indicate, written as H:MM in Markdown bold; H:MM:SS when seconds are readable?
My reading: **12:04:44**
